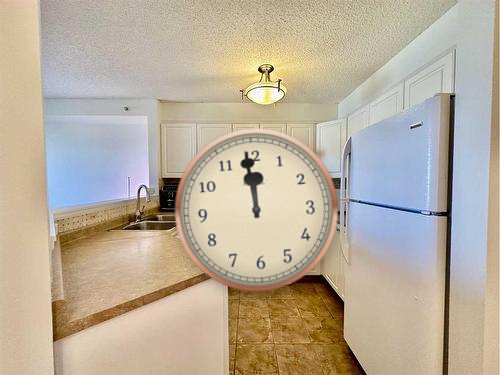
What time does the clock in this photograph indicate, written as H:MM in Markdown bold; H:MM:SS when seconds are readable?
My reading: **11:59**
